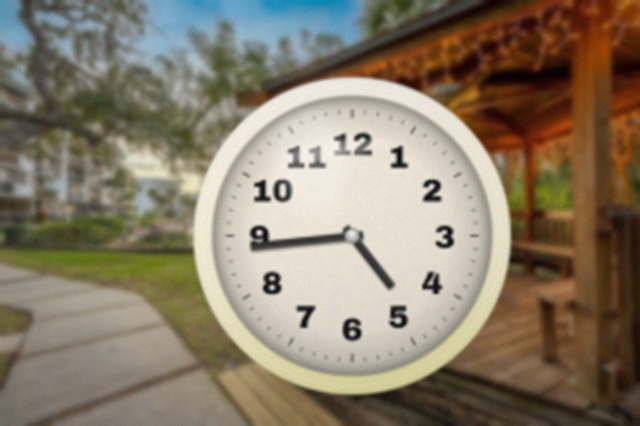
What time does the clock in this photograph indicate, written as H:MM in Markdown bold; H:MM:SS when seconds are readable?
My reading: **4:44**
